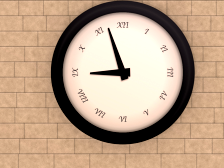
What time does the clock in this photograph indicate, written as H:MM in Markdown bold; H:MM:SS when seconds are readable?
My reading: **8:57**
